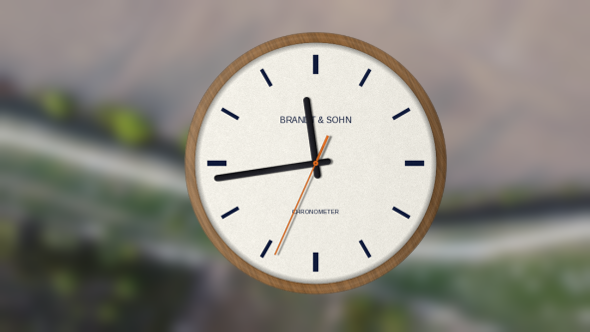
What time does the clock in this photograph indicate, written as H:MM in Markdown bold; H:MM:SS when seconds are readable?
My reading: **11:43:34**
